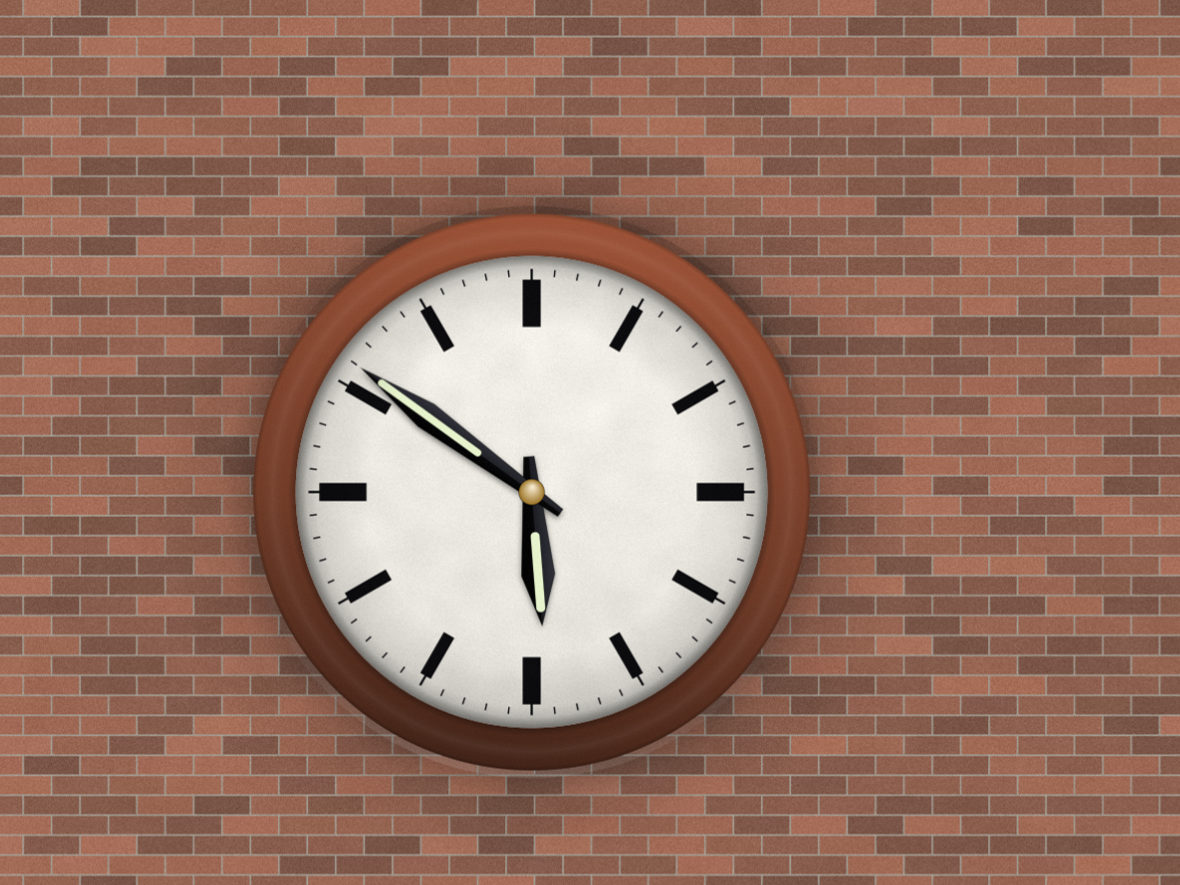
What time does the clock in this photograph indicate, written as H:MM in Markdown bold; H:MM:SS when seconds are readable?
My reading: **5:51**
